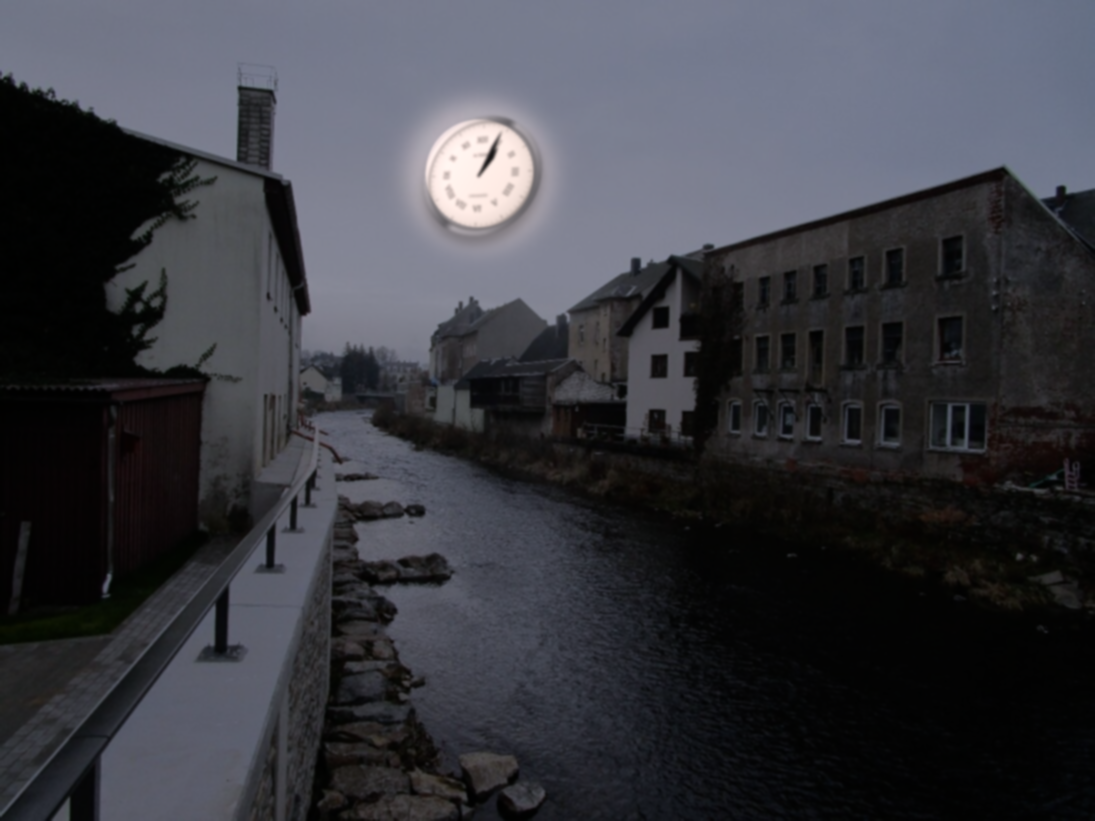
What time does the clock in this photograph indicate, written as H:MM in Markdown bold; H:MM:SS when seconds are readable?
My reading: **1:04**
